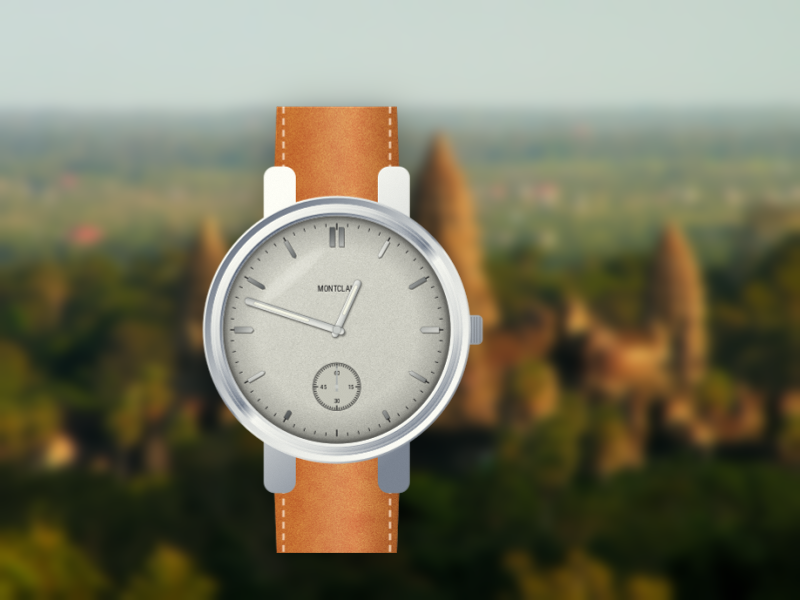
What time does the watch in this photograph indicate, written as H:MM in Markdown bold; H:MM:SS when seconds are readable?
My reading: **12:48**
